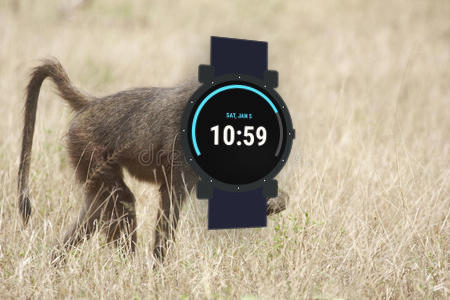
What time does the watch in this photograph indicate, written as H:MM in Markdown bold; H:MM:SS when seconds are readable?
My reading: **10:59**
